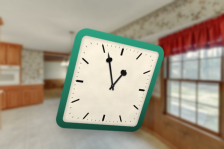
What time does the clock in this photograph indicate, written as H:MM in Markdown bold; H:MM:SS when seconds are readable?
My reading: **12:56**
